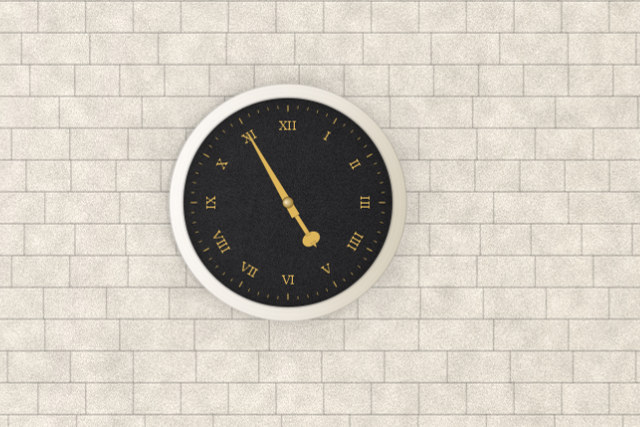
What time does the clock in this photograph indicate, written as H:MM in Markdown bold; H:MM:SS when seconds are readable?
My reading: **4:55**
